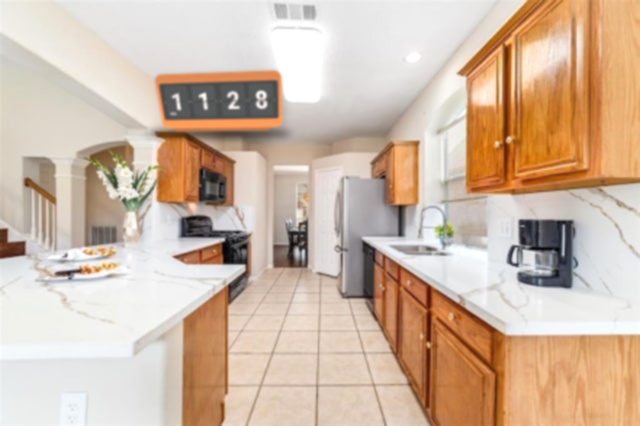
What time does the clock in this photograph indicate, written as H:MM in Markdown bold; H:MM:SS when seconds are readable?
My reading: **11:28**
